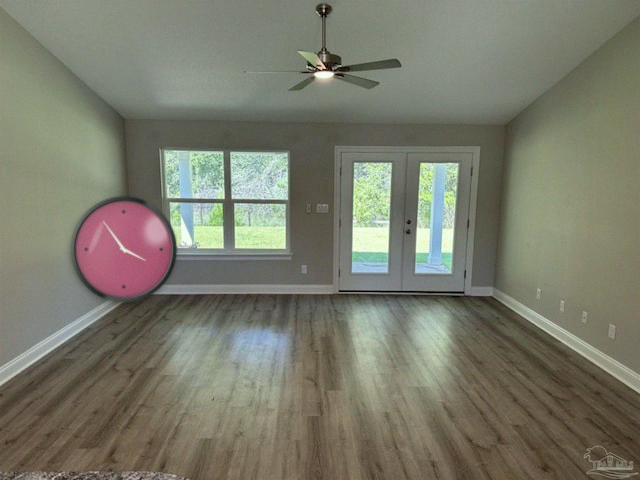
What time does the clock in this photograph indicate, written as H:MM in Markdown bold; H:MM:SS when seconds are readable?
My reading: **3:54**
